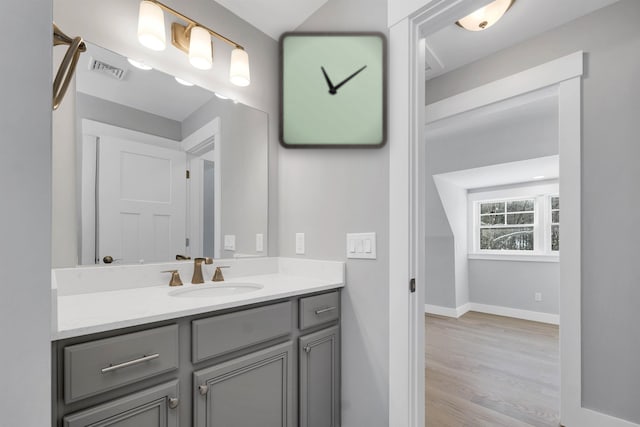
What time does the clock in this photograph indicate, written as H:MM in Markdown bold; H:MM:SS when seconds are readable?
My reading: **11:09**
